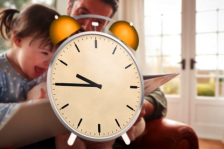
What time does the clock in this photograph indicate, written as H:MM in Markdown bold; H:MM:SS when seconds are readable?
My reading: **9:45**
